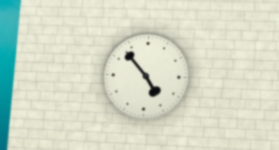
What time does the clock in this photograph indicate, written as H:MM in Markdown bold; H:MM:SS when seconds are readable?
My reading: **4:53**
